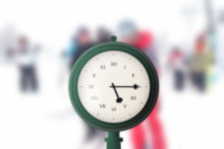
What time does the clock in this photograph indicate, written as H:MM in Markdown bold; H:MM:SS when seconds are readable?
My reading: **5:15**
